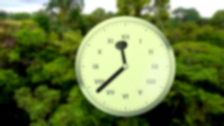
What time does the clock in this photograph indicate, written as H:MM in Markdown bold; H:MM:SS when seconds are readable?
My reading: **11:38**
